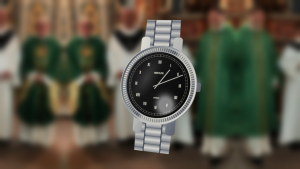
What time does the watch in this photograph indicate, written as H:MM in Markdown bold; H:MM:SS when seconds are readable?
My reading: **1:11**
